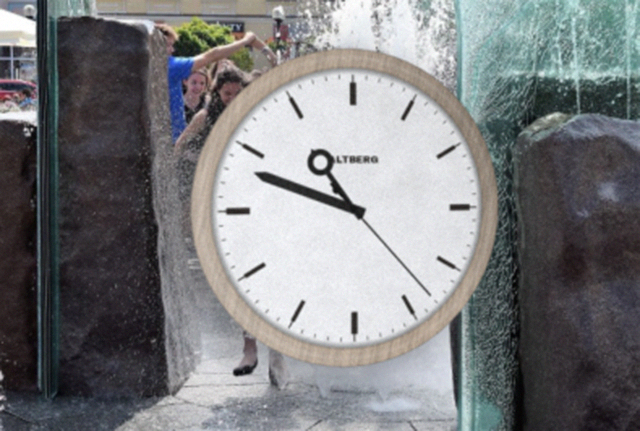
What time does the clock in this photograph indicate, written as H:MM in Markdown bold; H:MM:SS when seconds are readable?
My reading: **10:48:23**
